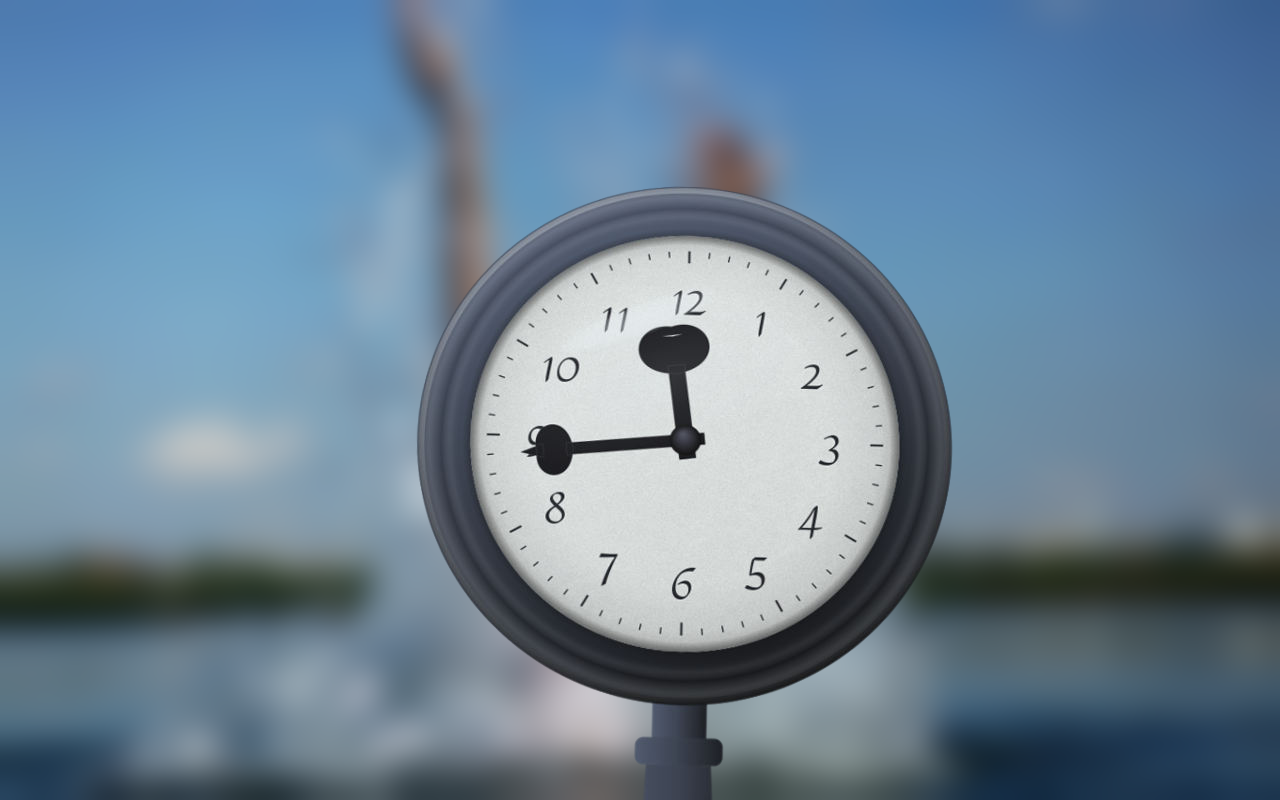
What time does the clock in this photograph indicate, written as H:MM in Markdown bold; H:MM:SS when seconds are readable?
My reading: **11:44**
